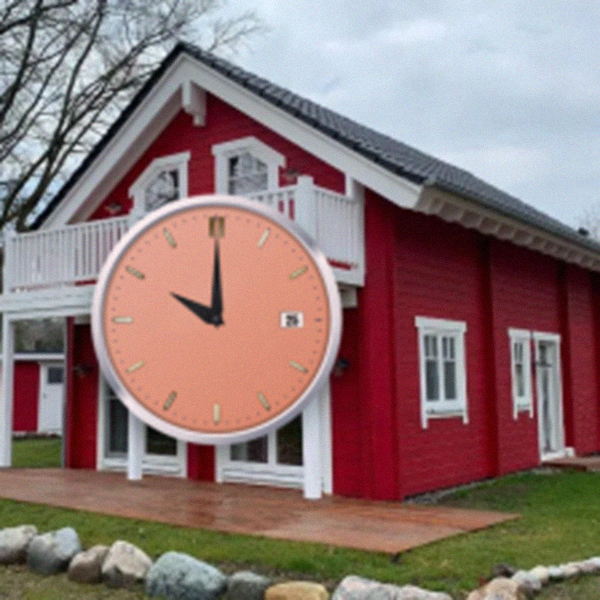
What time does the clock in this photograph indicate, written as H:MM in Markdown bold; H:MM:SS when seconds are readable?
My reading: **10:00**
